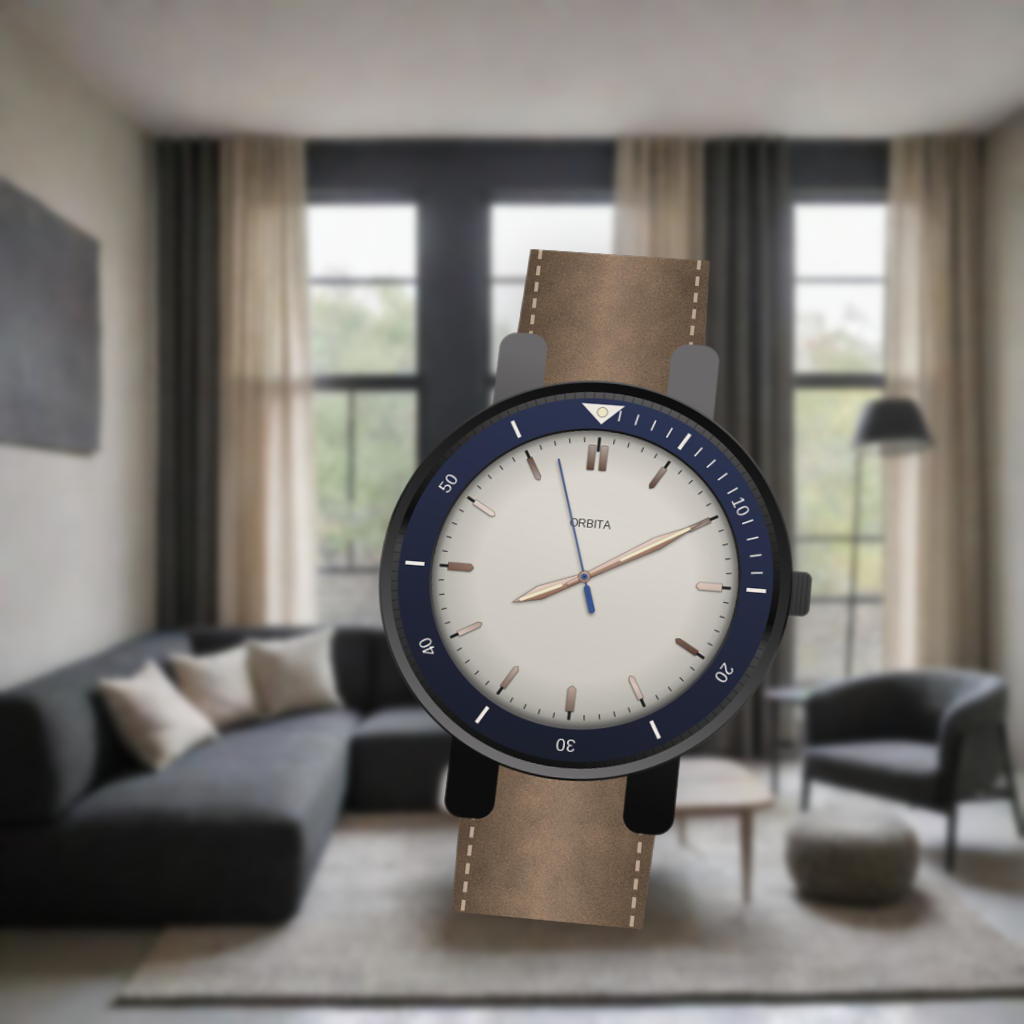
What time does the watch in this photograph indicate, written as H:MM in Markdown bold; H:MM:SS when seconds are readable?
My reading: **8:09:57**
